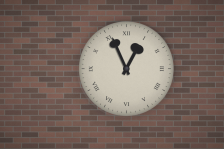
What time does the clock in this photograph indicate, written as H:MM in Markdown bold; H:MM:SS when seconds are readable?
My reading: **12:56**
